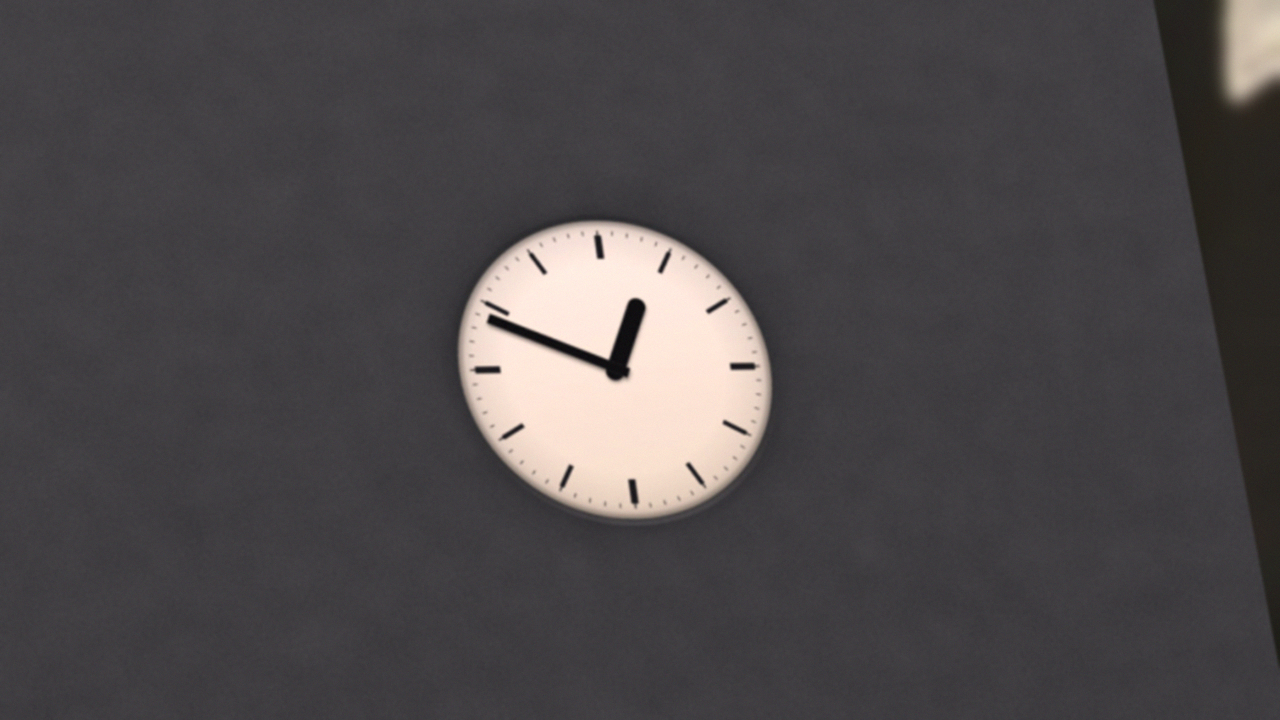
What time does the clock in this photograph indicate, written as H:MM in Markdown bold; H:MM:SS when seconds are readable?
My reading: **12:49**
